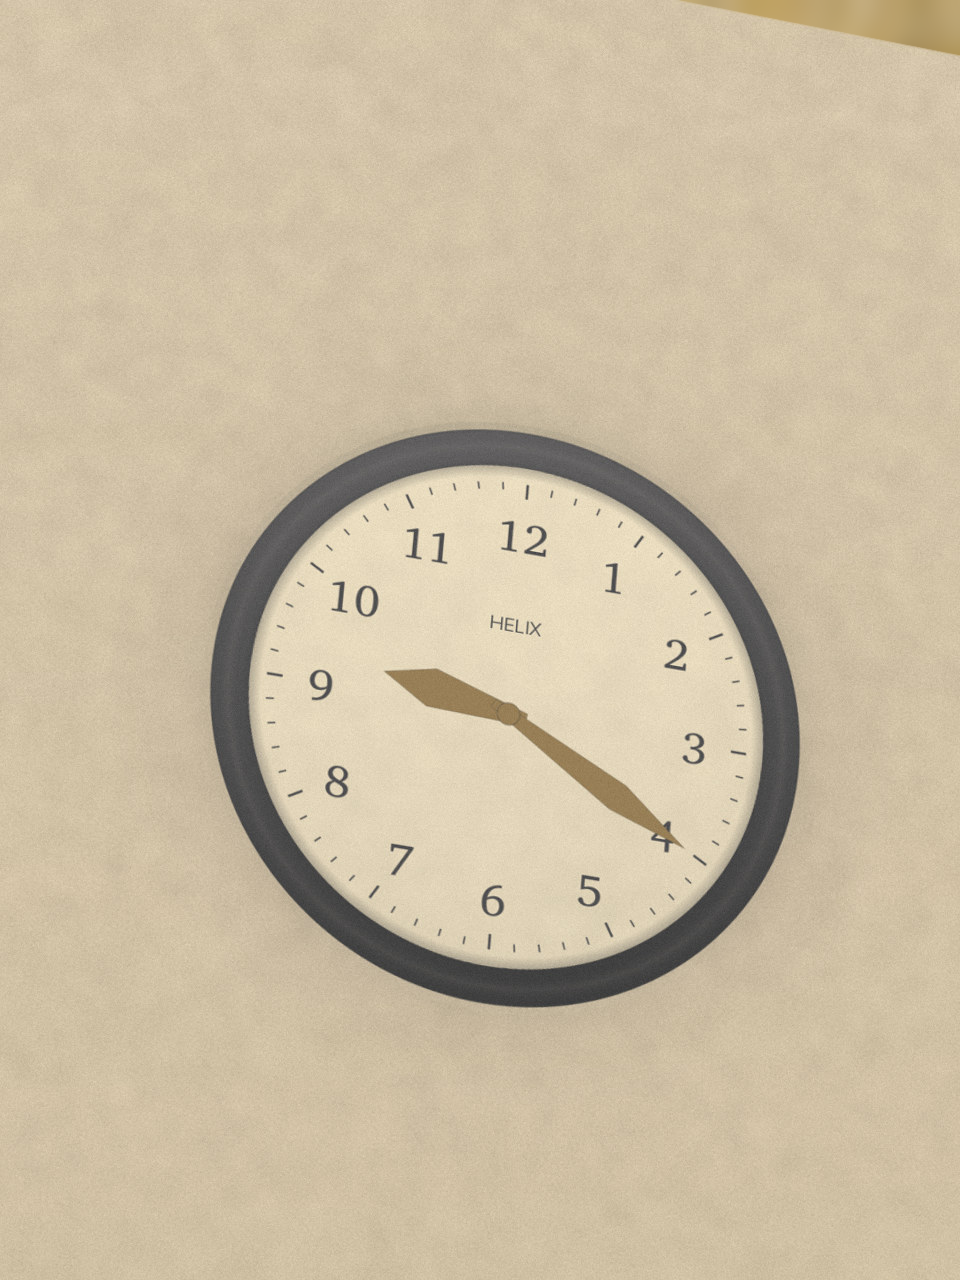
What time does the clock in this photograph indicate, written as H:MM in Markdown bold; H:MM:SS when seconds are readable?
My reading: **9:20**
